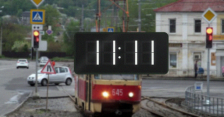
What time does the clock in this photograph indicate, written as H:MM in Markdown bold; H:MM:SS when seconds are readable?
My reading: **11:11**
